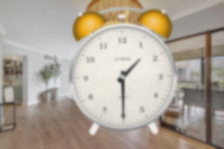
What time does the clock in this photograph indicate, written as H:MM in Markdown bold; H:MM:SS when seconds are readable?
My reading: **1:30**
